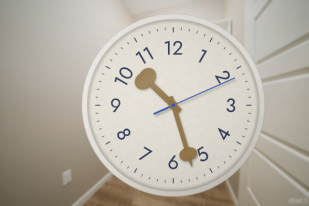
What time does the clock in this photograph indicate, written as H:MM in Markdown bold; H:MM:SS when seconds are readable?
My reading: **10:27:11**
